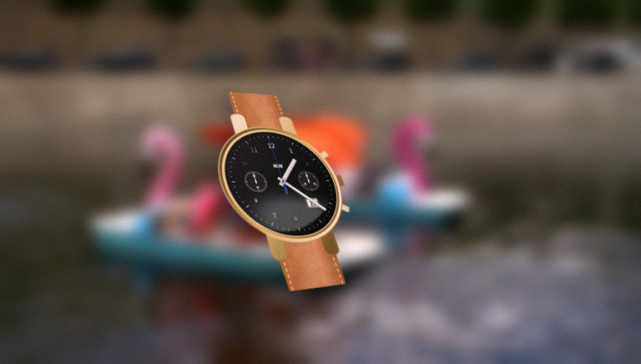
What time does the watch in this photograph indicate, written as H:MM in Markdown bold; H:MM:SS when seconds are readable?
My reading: **1:22**
